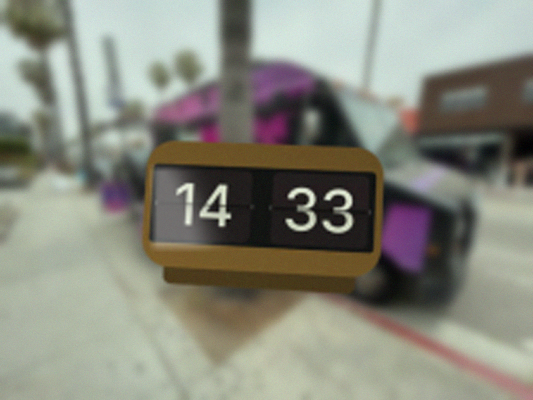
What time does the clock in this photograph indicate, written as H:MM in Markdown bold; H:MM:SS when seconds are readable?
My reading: **14:33**
